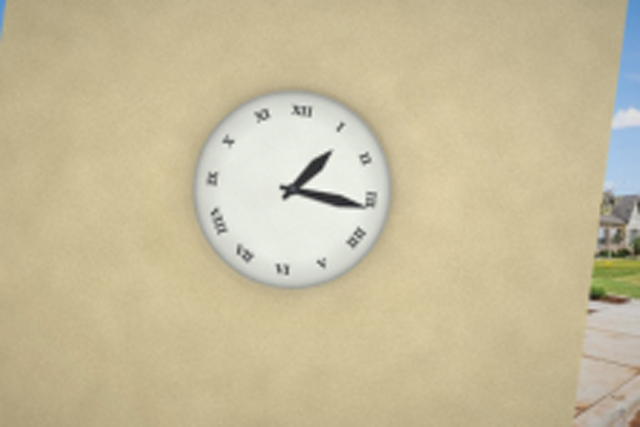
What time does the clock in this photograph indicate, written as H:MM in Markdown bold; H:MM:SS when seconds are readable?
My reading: **1:16**
